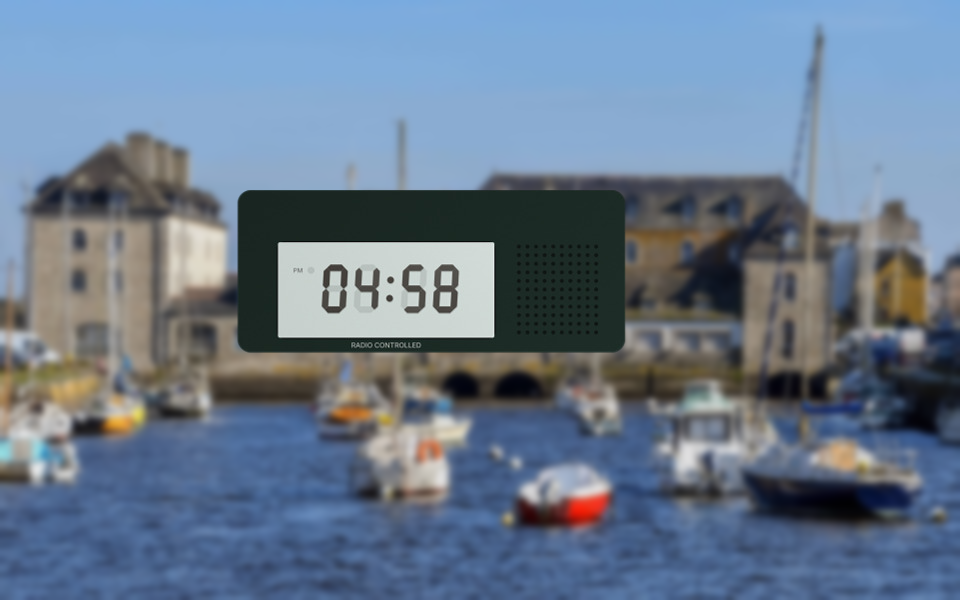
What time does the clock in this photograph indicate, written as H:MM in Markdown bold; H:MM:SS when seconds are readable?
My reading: **4:58**
